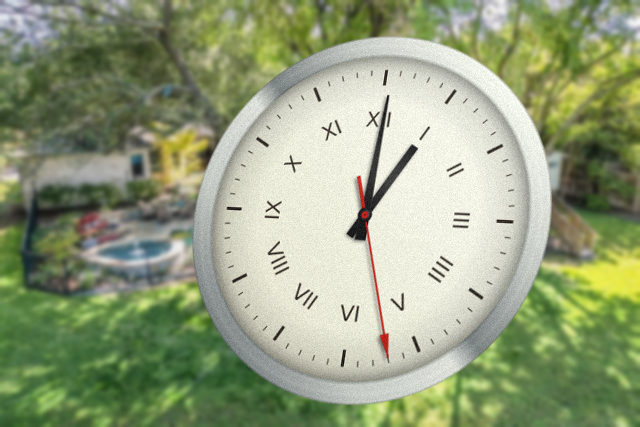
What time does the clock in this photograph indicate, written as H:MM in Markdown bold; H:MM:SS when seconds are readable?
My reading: **1:00:27**
